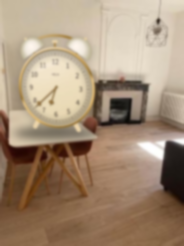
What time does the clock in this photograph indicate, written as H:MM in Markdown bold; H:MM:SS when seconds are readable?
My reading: **6:38**
